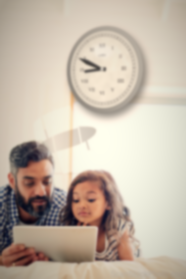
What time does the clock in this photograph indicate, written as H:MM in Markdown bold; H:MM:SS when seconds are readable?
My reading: **8:49**
